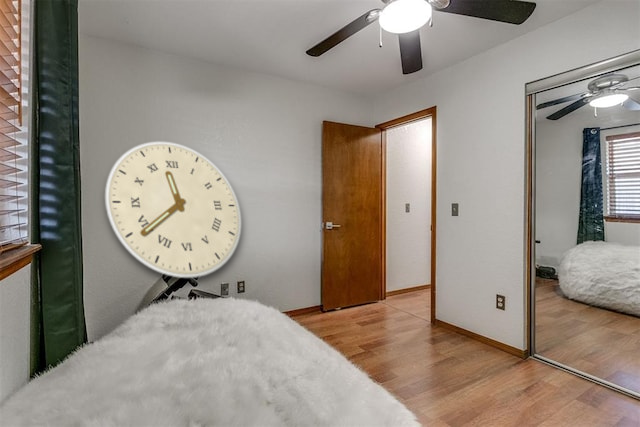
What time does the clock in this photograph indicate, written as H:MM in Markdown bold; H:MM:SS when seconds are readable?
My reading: **11:39**
